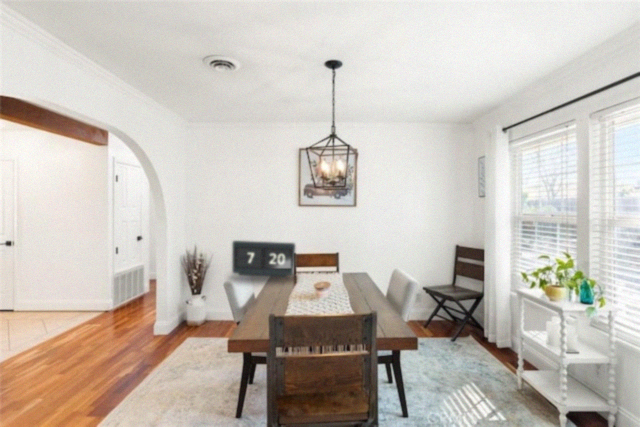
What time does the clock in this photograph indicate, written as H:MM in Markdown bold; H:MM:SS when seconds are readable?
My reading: **7:20**
